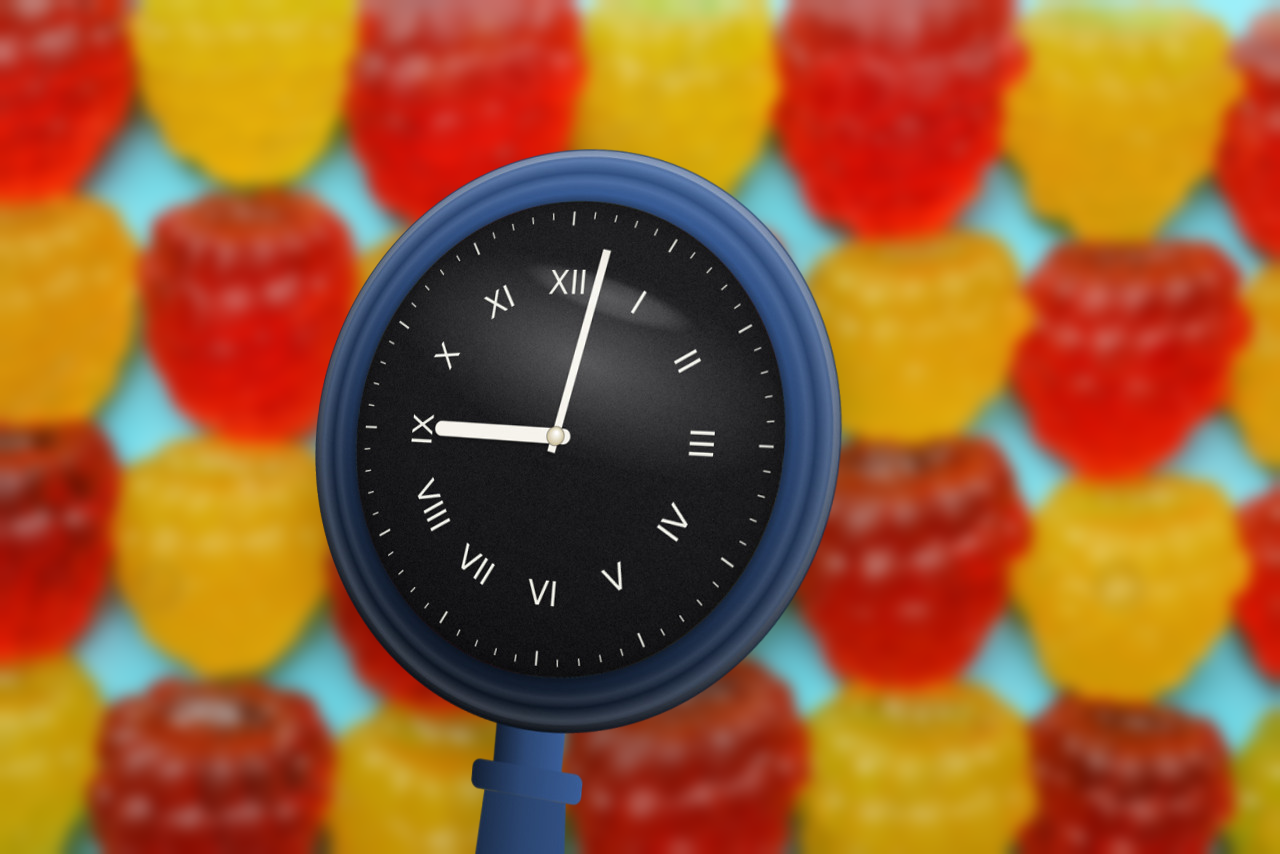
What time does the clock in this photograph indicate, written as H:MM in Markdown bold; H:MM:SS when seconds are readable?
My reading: **9:02**
